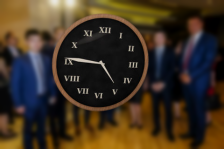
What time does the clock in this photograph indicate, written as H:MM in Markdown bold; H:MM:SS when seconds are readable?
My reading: **4:46**
